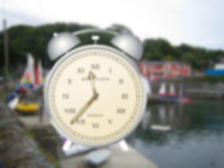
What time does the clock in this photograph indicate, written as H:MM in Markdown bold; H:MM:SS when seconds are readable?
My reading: **11:37**
